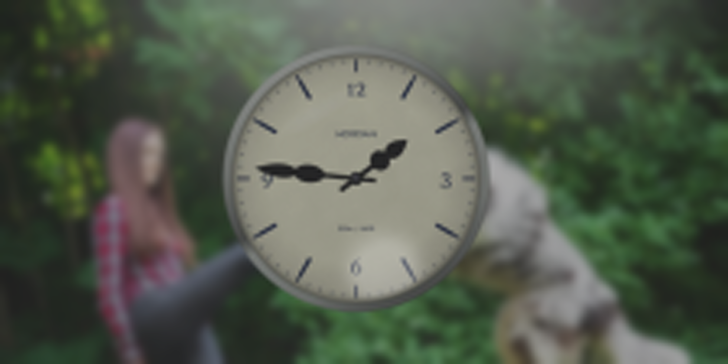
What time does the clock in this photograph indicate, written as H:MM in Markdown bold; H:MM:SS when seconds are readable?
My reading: **1:46**
